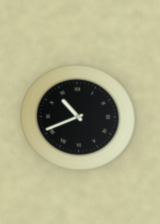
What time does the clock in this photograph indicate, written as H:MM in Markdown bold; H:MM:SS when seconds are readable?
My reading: **10:41**
